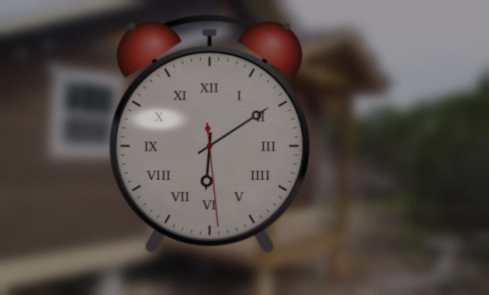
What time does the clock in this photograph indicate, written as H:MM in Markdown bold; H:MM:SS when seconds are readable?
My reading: **6:09:29**
